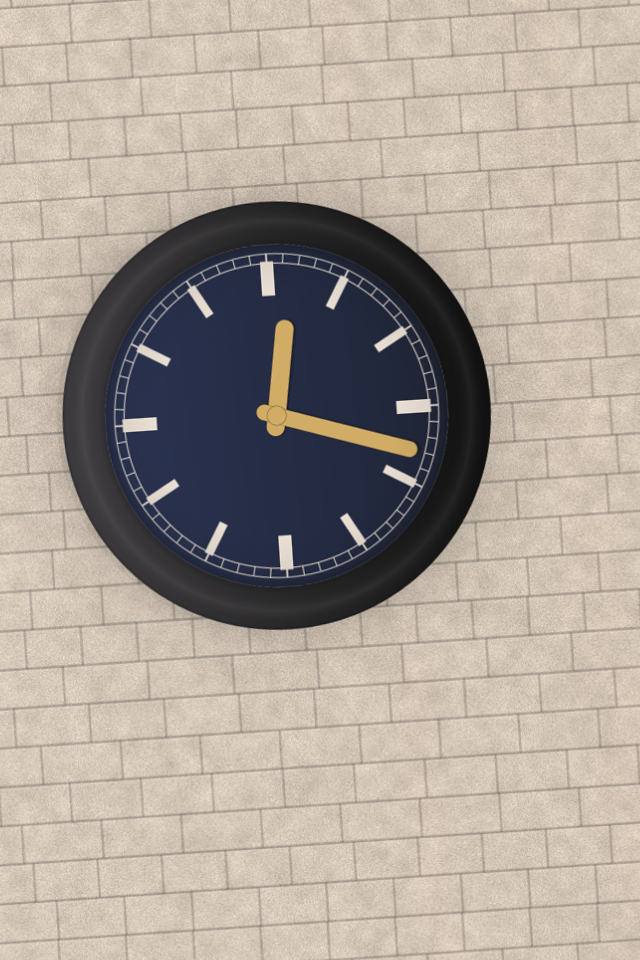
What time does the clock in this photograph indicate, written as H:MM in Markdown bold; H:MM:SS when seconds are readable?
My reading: **12:18**
